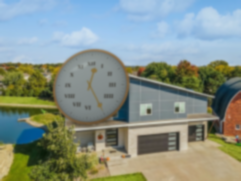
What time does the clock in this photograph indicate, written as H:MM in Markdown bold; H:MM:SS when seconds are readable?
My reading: **12:25**
